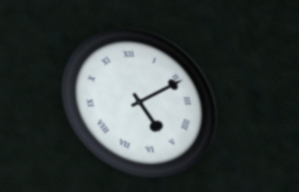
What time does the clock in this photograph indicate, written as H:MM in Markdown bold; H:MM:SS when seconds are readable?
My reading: **5:11**
